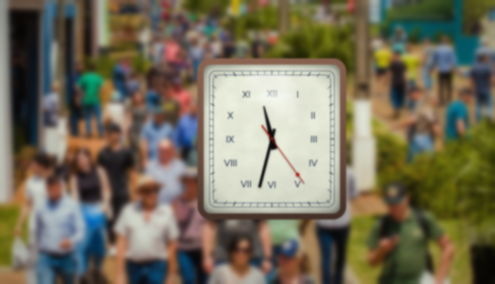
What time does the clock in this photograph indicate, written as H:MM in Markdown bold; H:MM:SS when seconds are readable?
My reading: **11:32:24**
